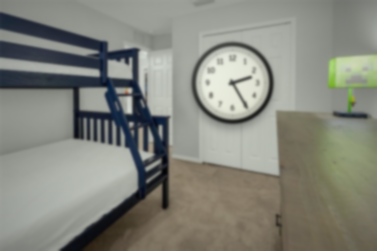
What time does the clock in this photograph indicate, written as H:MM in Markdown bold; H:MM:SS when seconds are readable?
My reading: **2:25**
